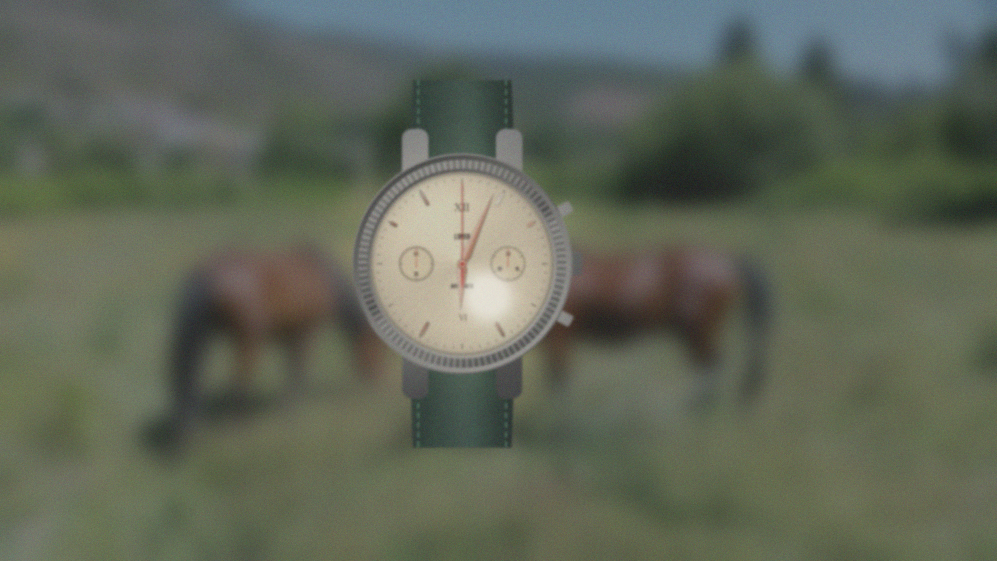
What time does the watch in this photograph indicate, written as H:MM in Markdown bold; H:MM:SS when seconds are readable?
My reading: **6:04**
